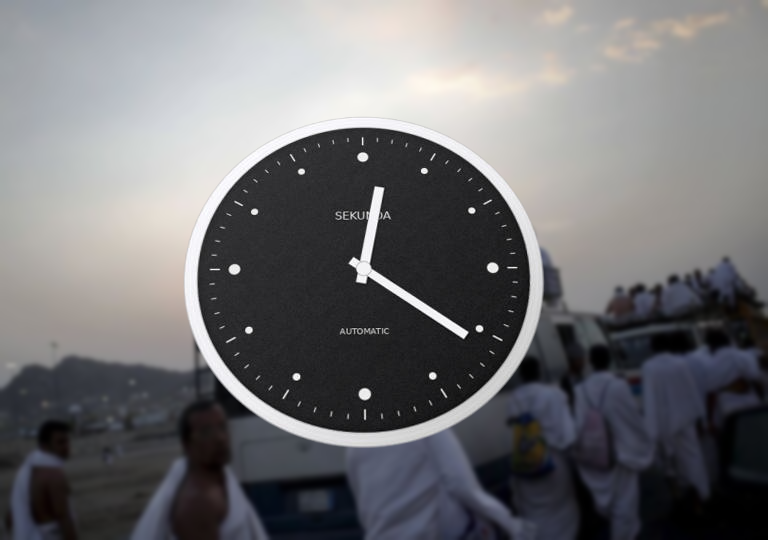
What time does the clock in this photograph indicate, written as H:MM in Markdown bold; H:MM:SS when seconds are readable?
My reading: **12:21**
